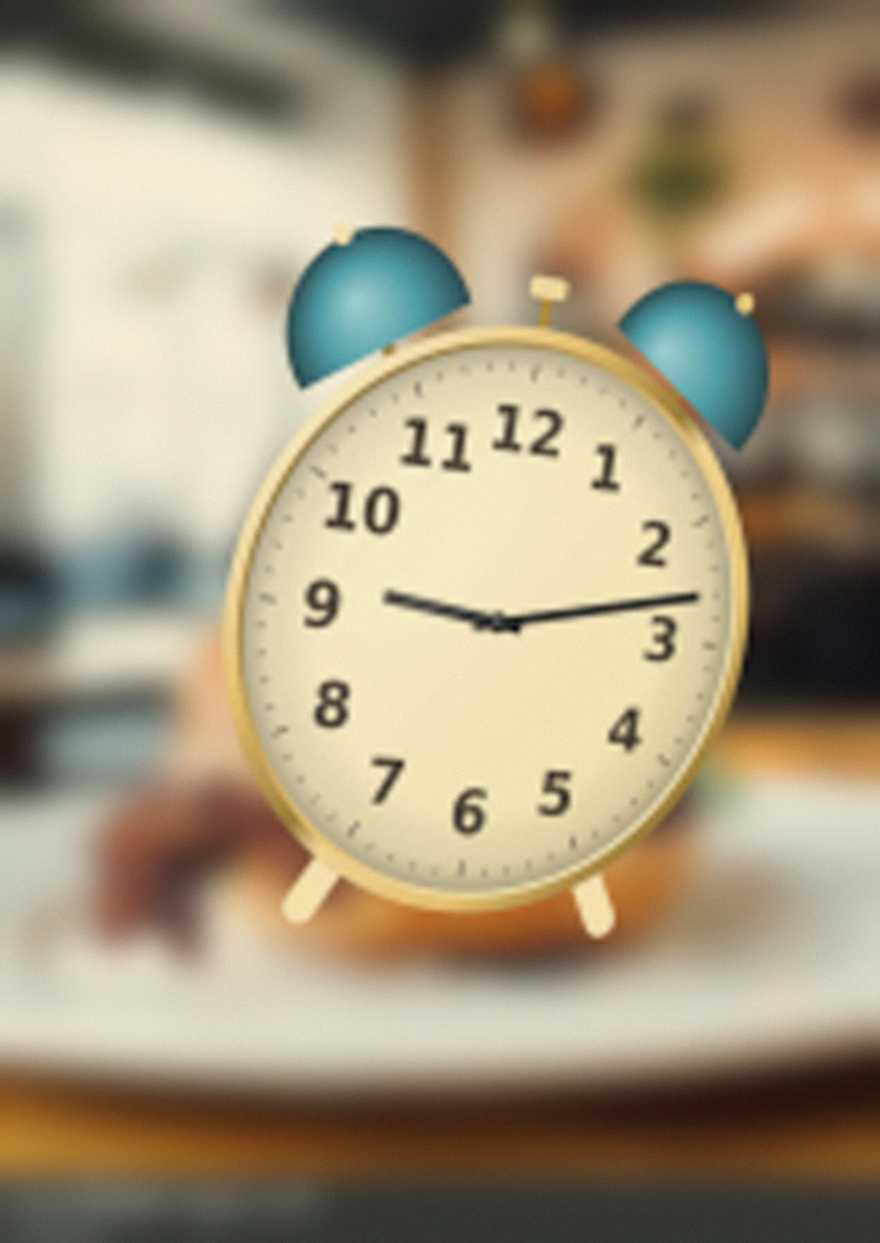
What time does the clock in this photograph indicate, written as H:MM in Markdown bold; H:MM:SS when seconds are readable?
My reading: **9:13**
